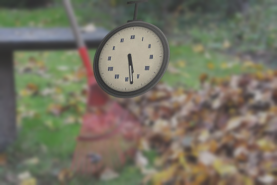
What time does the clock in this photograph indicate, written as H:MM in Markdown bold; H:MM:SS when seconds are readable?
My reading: **5:28**
